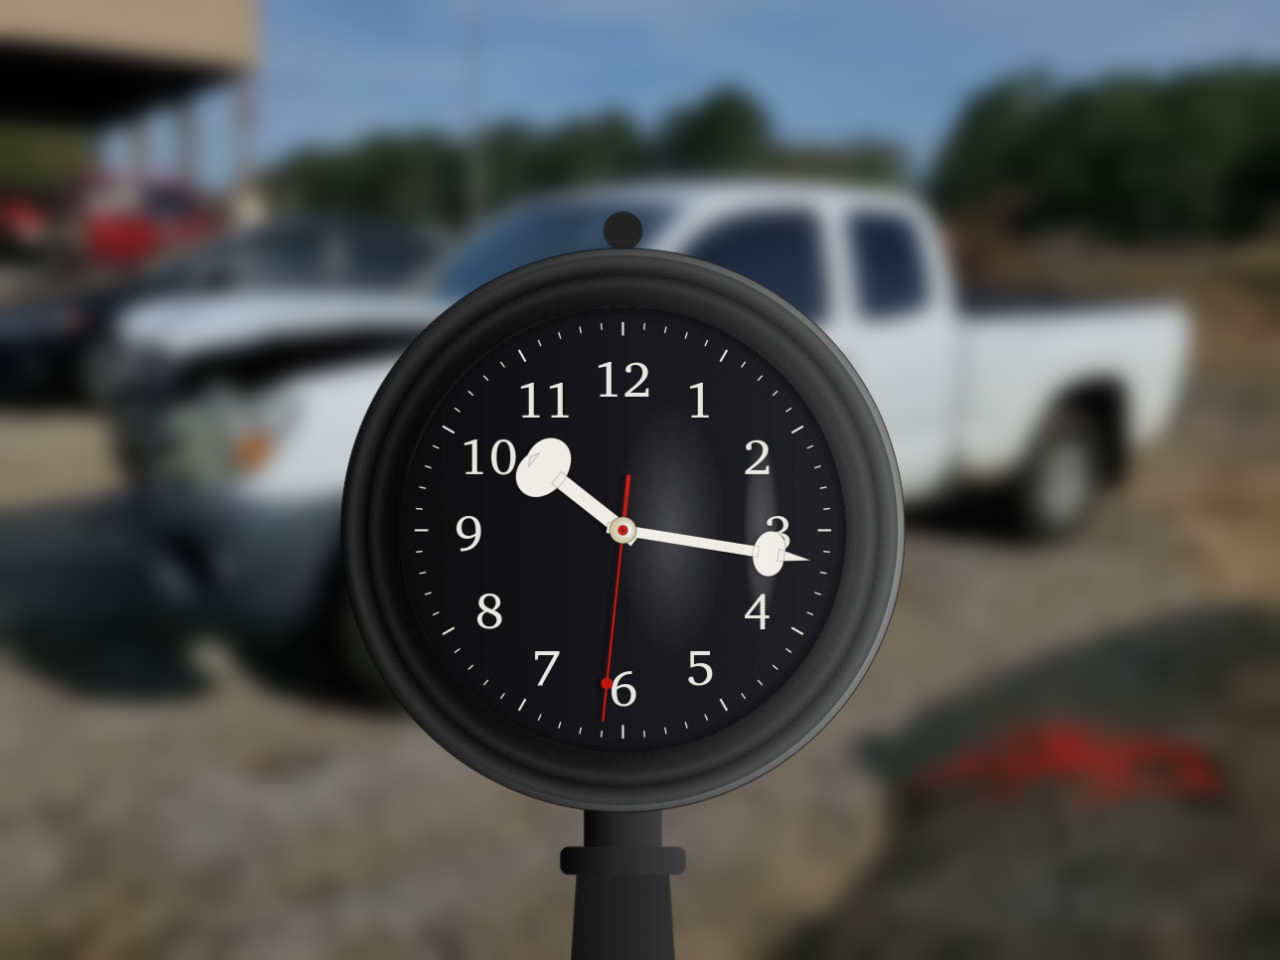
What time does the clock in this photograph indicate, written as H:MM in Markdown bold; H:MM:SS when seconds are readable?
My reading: **10:16:31**
